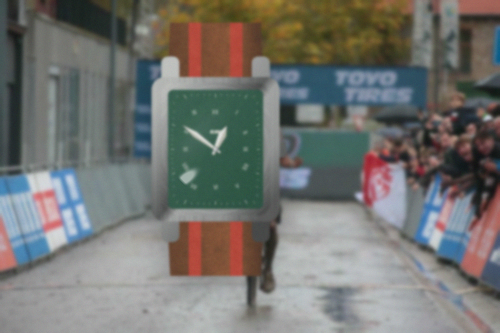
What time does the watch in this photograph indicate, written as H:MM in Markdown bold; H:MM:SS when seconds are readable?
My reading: **12:51**
